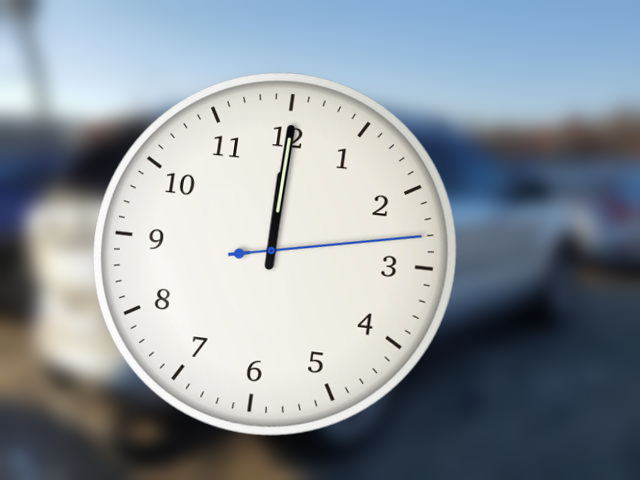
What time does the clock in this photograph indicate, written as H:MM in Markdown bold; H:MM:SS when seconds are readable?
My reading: **12:00:13**
